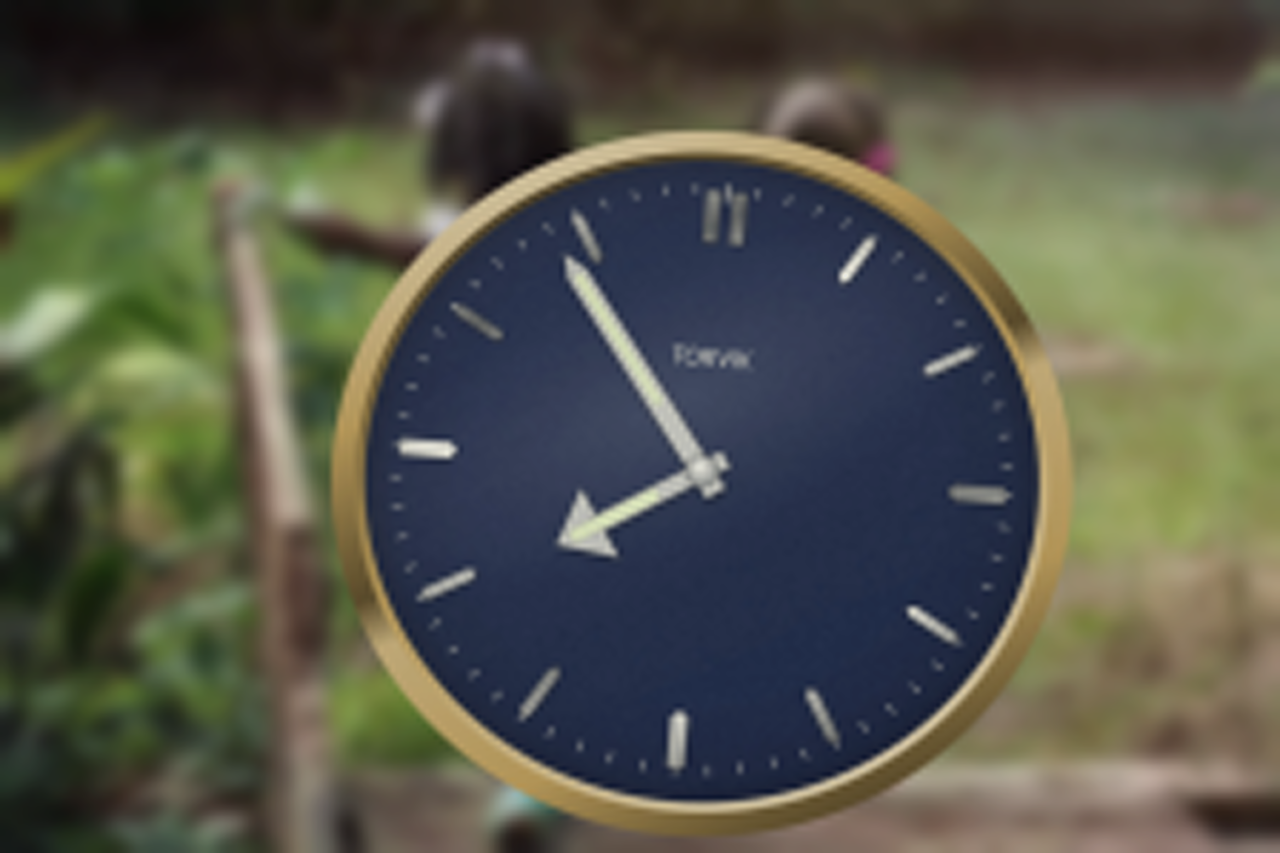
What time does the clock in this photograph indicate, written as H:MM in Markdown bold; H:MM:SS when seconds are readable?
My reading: **7:54**
